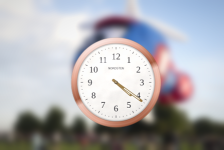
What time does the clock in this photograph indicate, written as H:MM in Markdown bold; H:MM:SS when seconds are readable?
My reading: **4:21**
